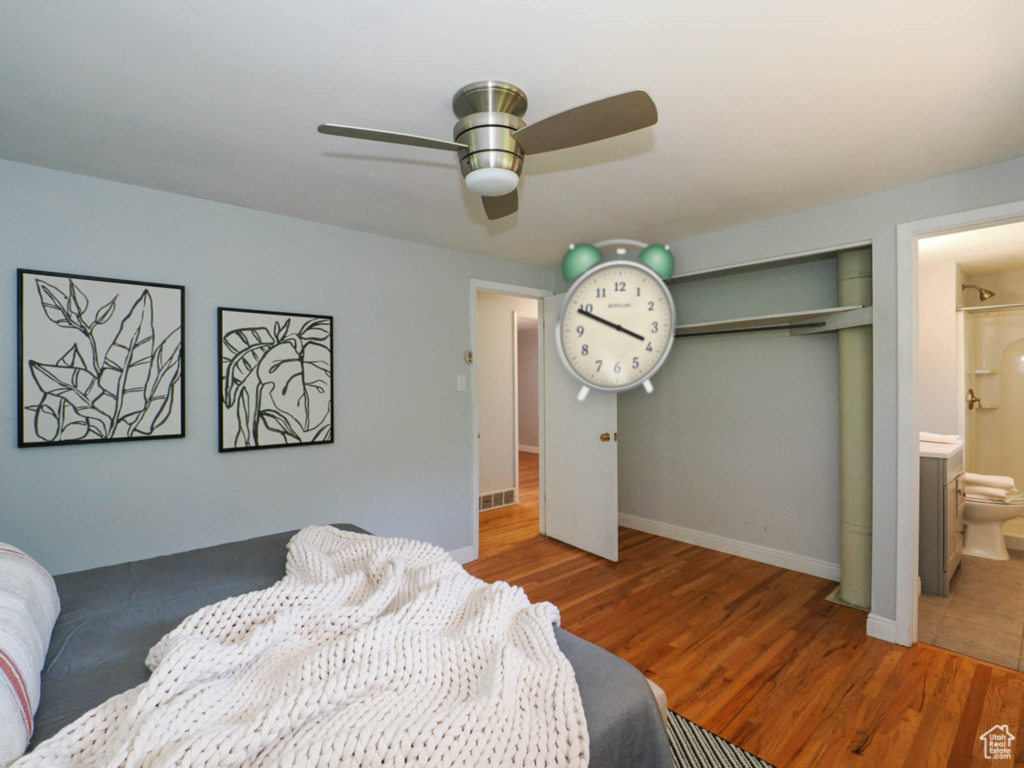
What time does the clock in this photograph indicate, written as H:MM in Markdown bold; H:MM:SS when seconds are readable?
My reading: **3:49**
